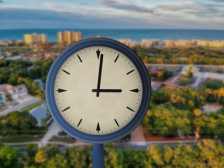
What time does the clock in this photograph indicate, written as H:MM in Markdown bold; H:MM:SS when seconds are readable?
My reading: **3:01**
